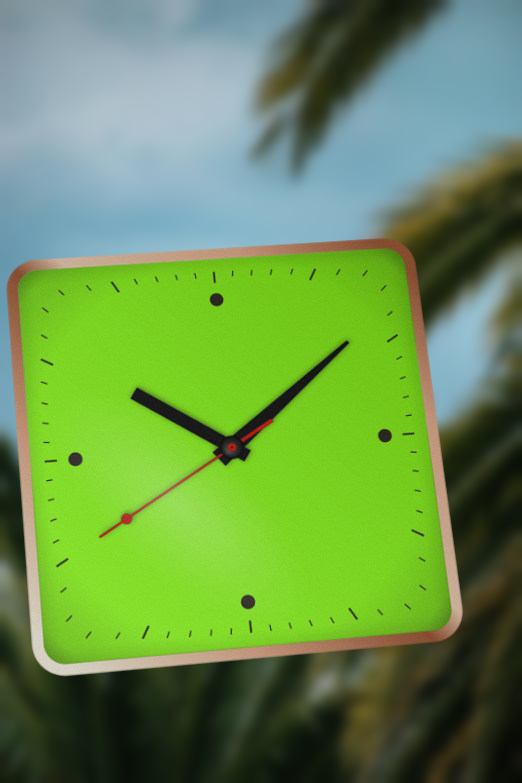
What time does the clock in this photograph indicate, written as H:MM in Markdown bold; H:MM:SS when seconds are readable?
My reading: **10:08:40**
